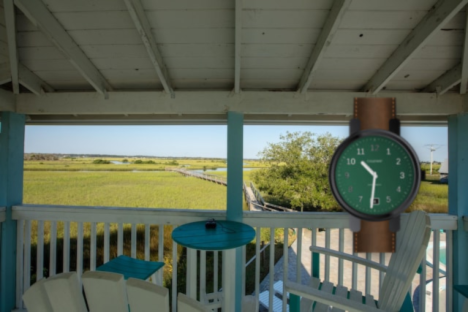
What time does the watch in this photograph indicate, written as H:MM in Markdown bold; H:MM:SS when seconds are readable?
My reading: **10:31**
